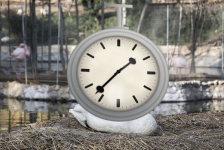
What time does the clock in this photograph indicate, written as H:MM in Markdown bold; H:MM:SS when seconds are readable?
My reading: **1:37**
